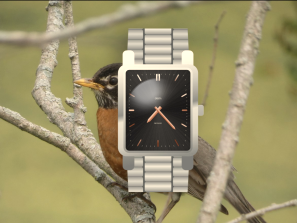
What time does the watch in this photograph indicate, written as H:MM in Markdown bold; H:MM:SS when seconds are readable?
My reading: **7:23**
